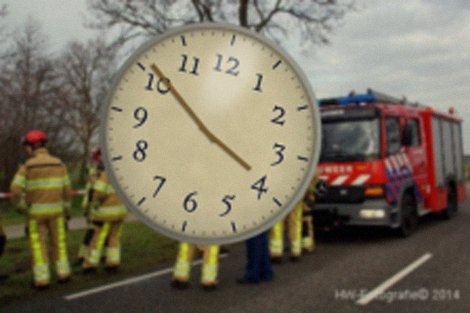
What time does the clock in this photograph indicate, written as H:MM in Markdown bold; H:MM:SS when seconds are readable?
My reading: **3:51**
